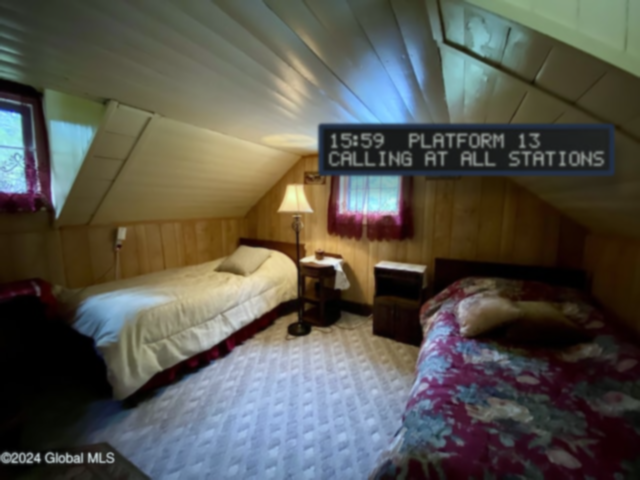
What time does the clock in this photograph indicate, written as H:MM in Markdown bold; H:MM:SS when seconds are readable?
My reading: **15:59**
